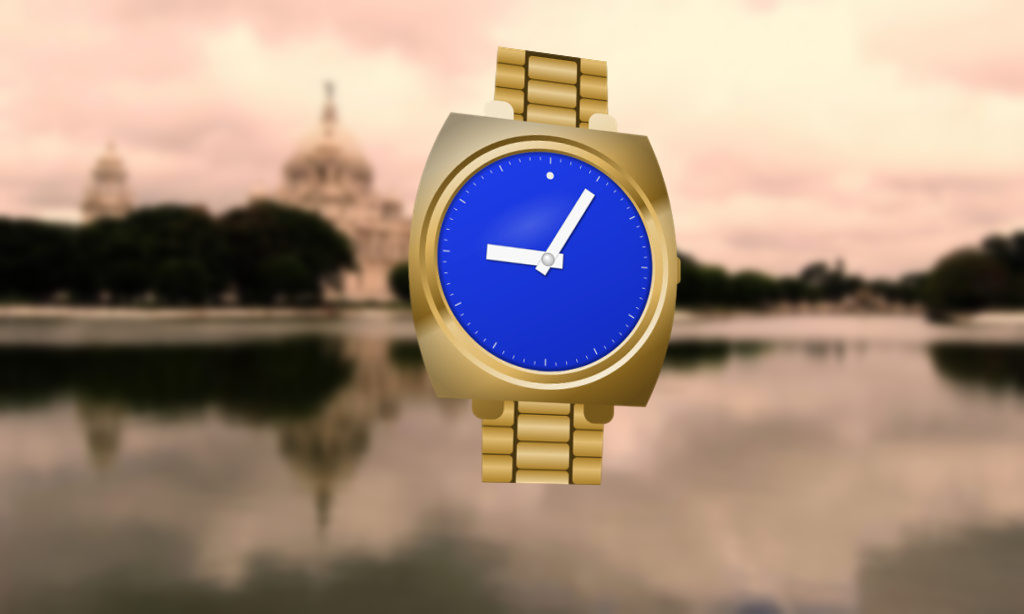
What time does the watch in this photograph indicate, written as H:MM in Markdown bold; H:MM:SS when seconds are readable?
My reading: **9:05**
